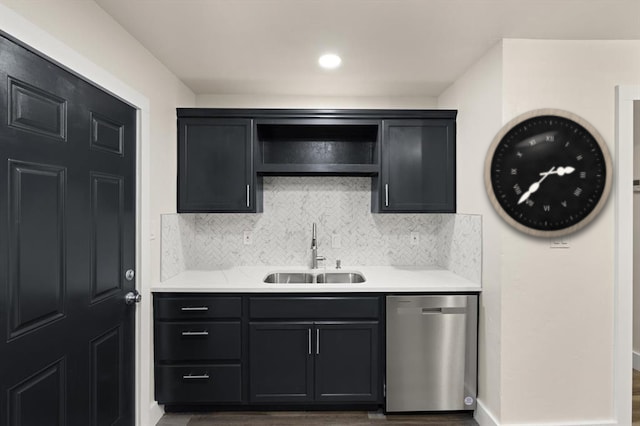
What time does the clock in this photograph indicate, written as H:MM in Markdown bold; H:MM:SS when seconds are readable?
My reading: **2:37**
